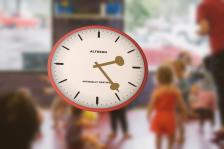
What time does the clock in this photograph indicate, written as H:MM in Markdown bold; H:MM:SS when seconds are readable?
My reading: **2:24**
